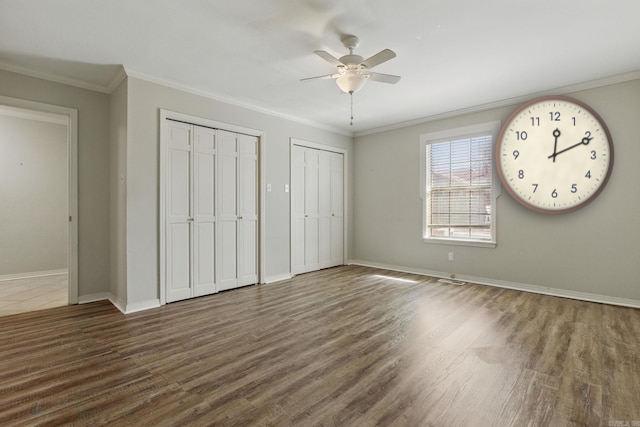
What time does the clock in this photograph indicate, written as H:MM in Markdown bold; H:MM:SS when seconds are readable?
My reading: **12:11**
